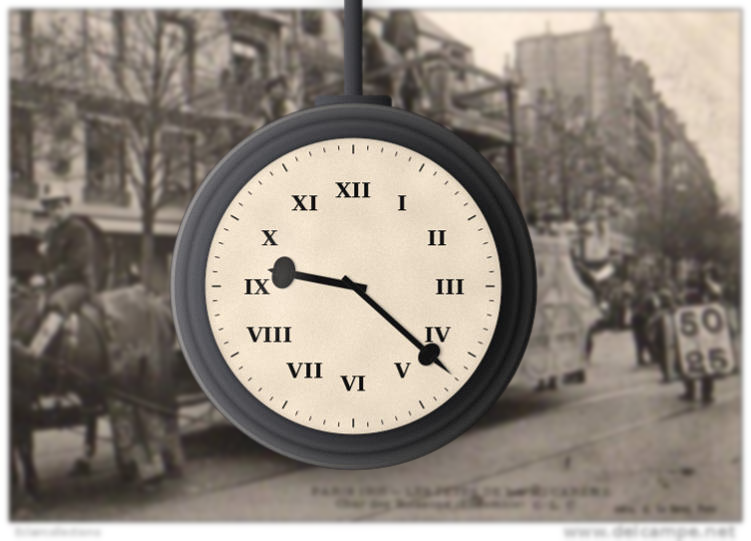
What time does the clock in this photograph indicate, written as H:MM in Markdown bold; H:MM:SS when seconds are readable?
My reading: **9:22**
